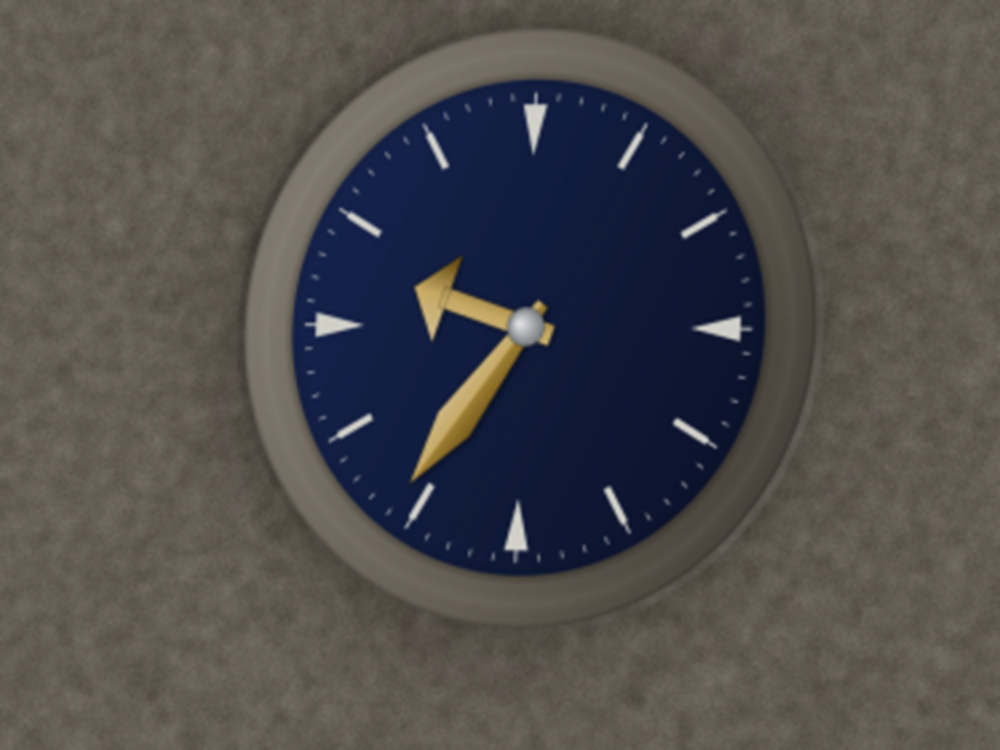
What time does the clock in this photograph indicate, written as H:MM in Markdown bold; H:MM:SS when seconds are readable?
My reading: **9:36**
